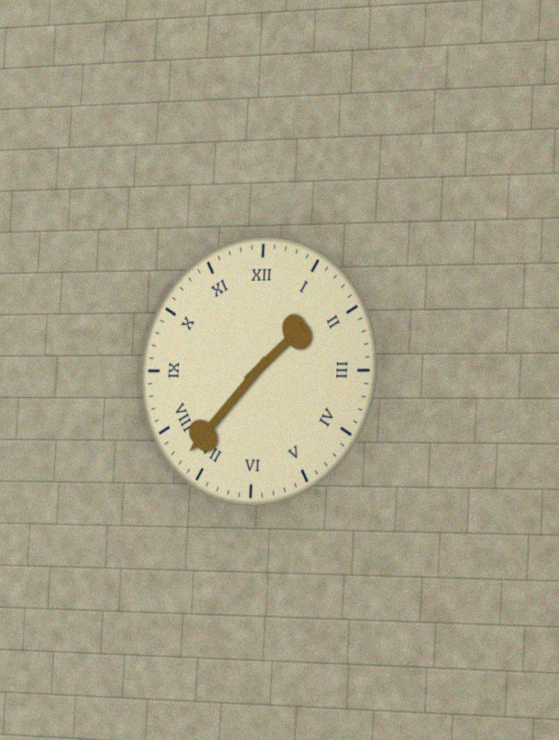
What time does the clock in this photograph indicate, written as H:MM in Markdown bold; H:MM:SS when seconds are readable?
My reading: **1:37**
